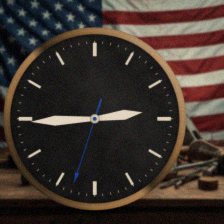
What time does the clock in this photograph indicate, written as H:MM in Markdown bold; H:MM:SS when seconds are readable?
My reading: **2:44:33**
